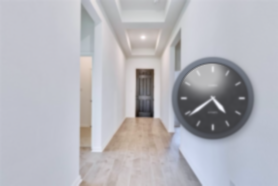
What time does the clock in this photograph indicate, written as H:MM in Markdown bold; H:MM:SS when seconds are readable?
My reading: **4:39**
